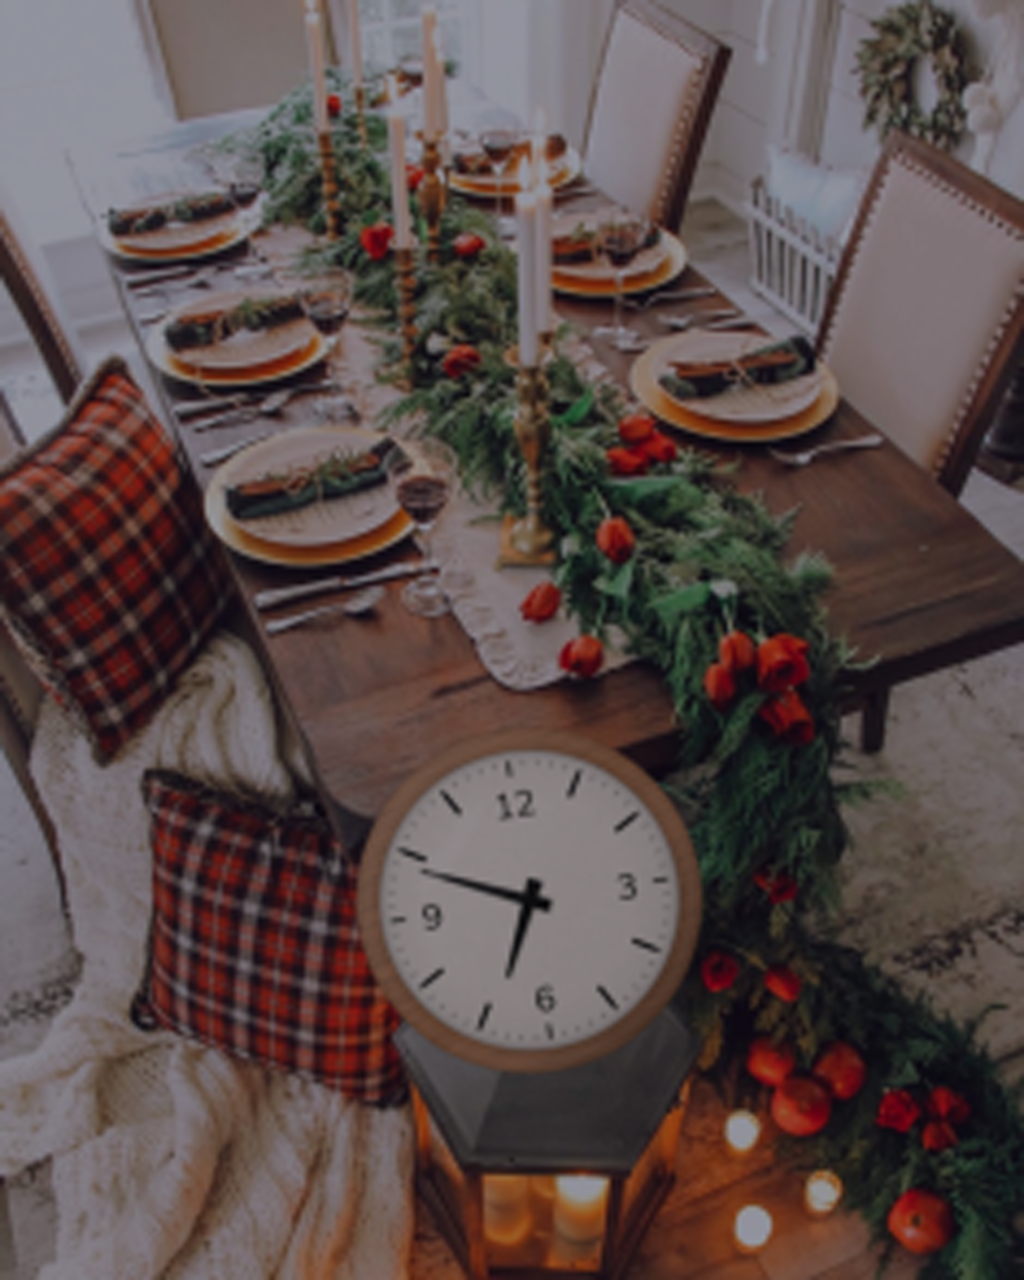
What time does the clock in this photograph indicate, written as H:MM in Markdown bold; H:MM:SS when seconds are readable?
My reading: **6:49**
